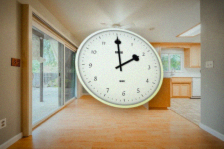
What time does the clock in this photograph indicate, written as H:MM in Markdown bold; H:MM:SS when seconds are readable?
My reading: **2:00**
